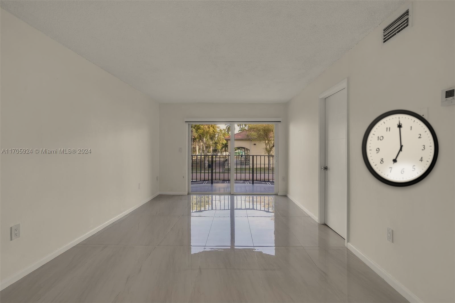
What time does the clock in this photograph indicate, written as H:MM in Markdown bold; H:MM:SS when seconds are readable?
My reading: **7:00**
